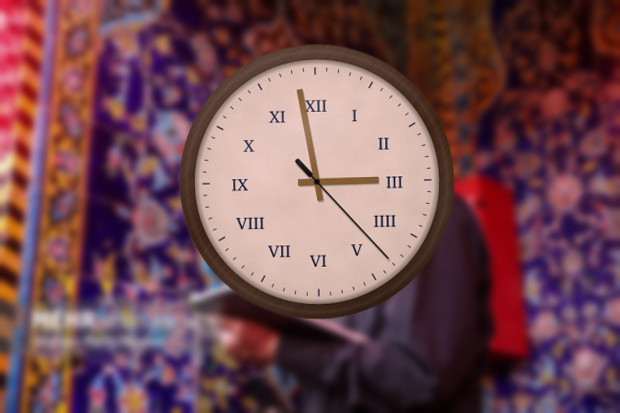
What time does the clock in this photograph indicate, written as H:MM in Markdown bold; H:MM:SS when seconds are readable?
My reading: **2:58:23**
